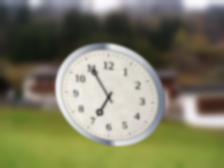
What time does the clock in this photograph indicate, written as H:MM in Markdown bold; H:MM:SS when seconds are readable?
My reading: **6:55**
